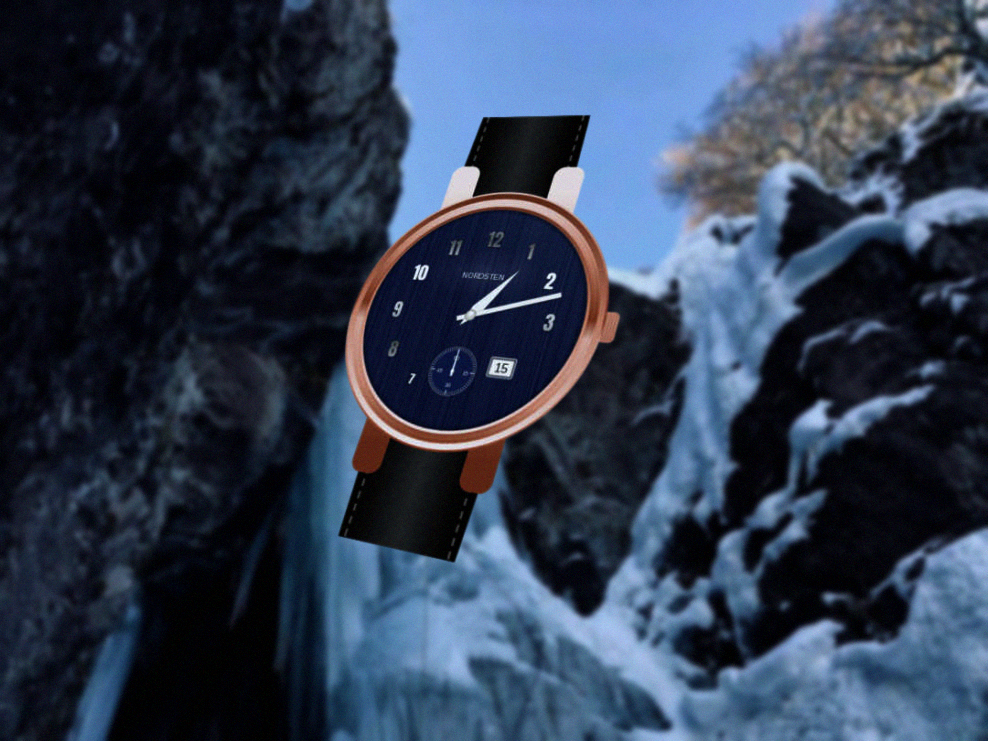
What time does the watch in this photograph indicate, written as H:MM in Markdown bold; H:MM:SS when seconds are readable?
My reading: **1:12**
